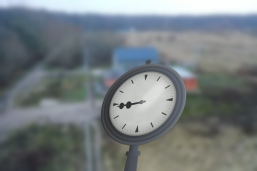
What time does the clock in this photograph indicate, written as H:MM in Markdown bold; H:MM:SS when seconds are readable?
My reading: **8:44**
